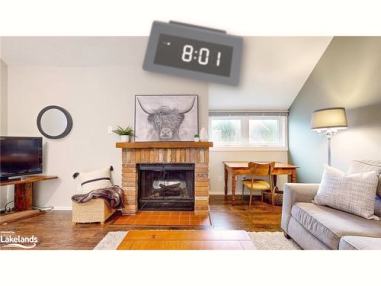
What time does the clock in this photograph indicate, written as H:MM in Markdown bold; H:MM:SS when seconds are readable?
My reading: **8:01**
